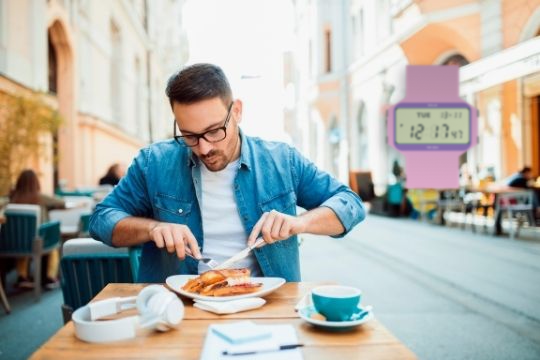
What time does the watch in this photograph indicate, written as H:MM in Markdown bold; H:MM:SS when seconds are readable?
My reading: **12:17**
